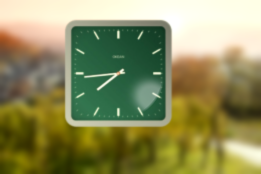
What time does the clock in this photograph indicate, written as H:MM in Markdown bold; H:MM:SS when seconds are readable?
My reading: **7:44**
